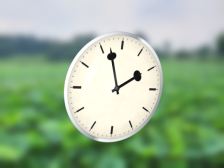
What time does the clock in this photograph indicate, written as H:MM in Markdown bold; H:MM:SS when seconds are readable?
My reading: **1:57**
